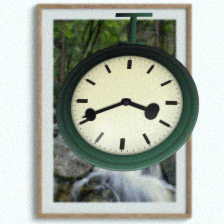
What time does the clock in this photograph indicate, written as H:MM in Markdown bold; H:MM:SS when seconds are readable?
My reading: **3:41**
